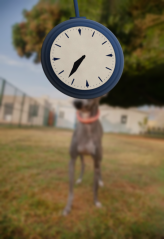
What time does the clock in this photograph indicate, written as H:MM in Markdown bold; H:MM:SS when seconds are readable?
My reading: **7:37**
